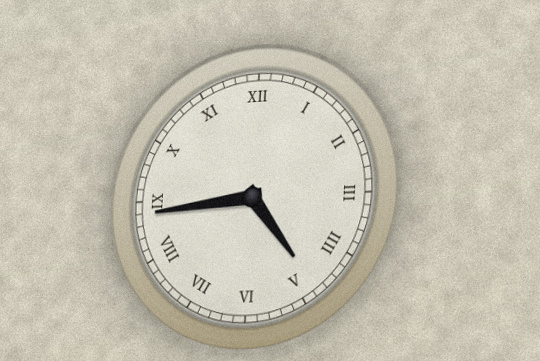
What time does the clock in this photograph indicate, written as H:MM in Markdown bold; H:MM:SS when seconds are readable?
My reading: **4:44**
